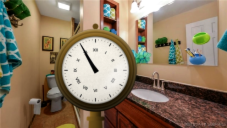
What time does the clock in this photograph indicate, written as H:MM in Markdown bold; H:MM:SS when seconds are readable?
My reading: **10:55**
